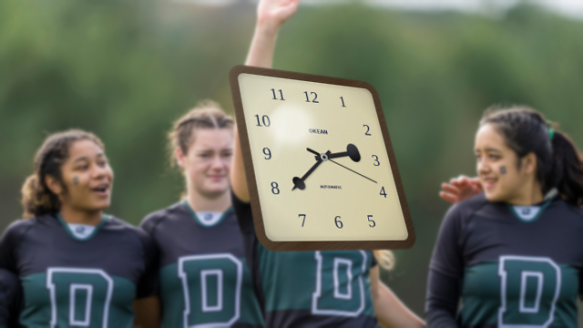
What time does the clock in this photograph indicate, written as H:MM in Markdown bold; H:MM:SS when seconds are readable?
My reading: **2:38:19**
